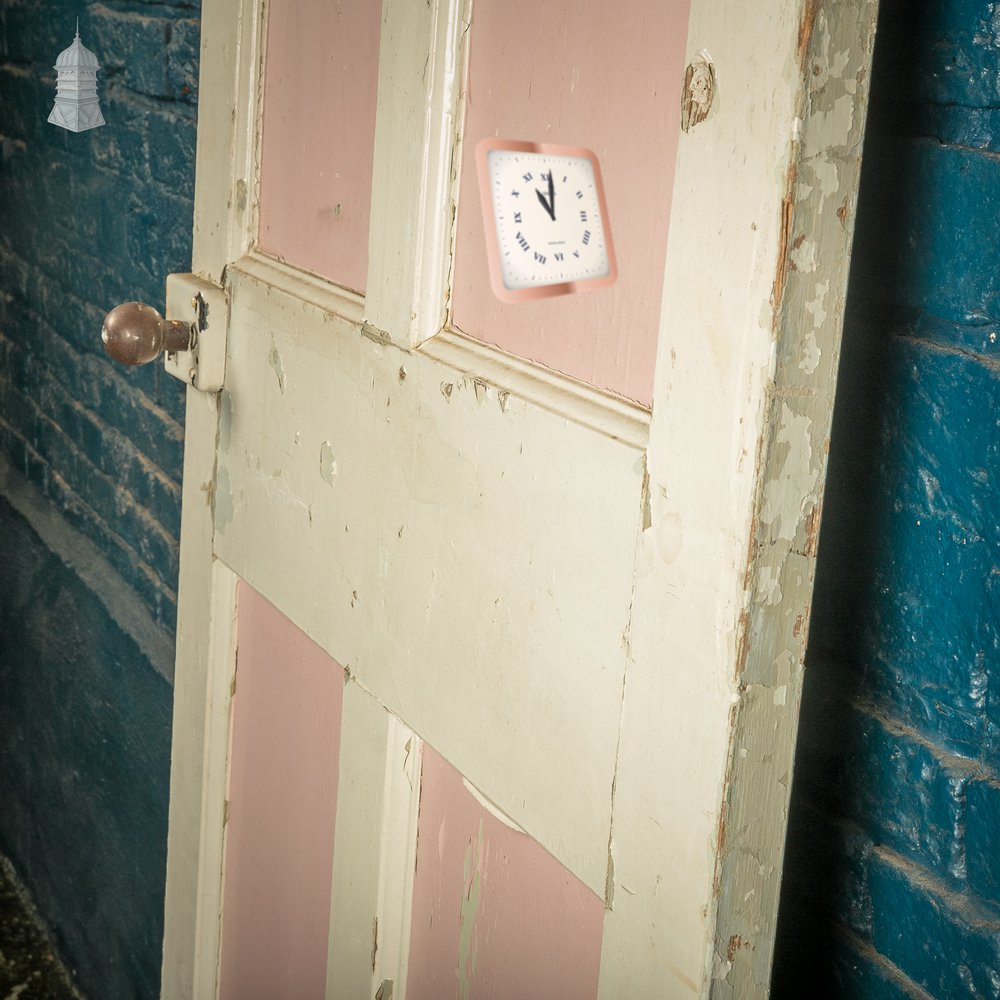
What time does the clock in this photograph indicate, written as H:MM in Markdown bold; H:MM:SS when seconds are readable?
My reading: **11:01**
